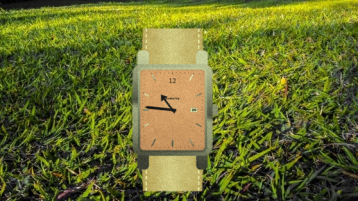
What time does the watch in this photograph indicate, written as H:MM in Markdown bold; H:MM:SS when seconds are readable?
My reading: **10:46**
